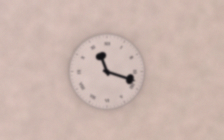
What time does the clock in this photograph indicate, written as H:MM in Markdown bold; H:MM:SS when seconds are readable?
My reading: **11:18**
